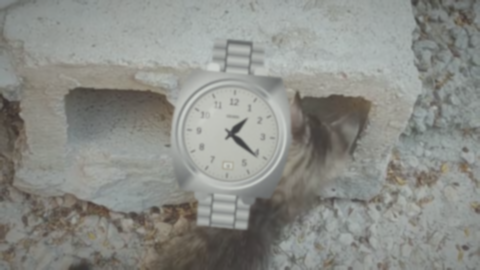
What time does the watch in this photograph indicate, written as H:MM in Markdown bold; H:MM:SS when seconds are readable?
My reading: **1:21**
